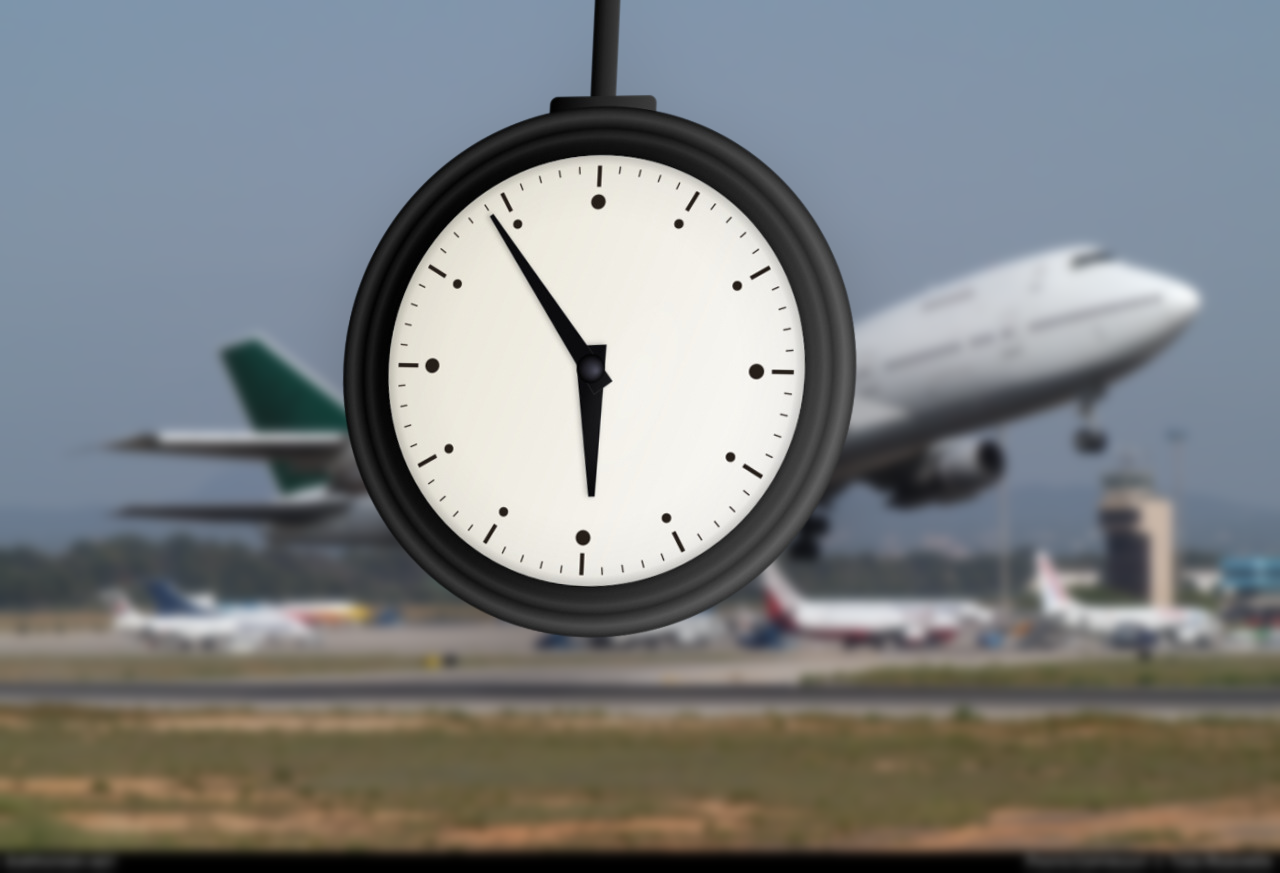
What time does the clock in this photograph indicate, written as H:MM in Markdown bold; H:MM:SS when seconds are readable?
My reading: **5:54**
